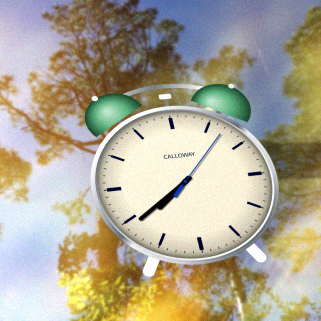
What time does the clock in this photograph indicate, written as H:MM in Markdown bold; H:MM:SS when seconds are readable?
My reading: **7:39:07**
